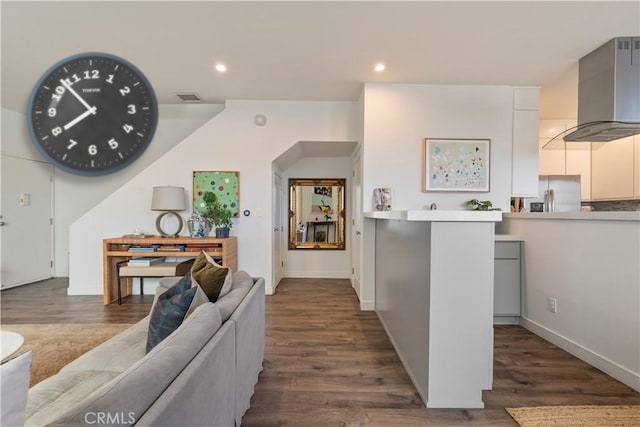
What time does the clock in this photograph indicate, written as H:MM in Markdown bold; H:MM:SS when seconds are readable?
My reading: **7:53**
